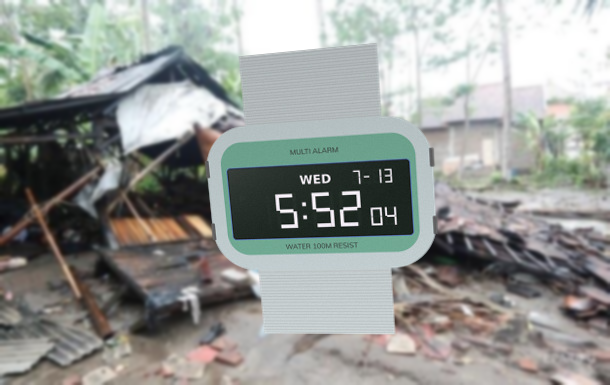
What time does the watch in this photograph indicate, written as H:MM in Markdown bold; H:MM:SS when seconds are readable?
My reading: **5:52:04**
